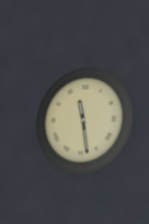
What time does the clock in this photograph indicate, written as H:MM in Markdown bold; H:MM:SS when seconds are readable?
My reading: **11:28**
